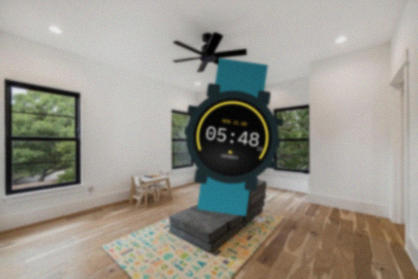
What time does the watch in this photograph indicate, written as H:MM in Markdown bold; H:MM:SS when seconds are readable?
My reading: **5:48**
